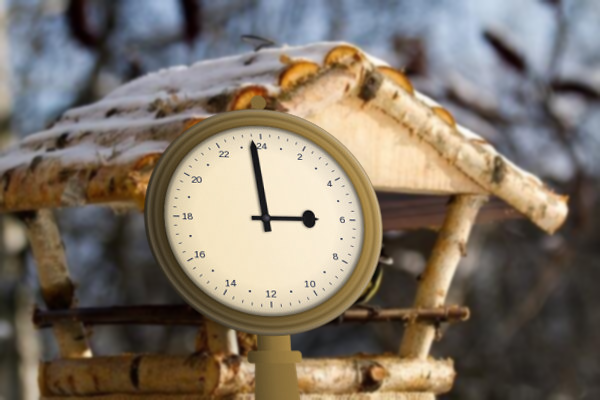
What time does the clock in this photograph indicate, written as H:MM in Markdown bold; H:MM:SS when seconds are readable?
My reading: **5:59**
